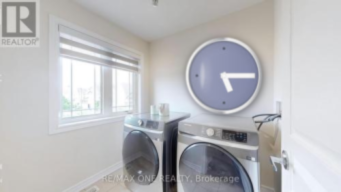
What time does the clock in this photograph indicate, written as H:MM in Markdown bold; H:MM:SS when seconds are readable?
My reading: **5:15**
